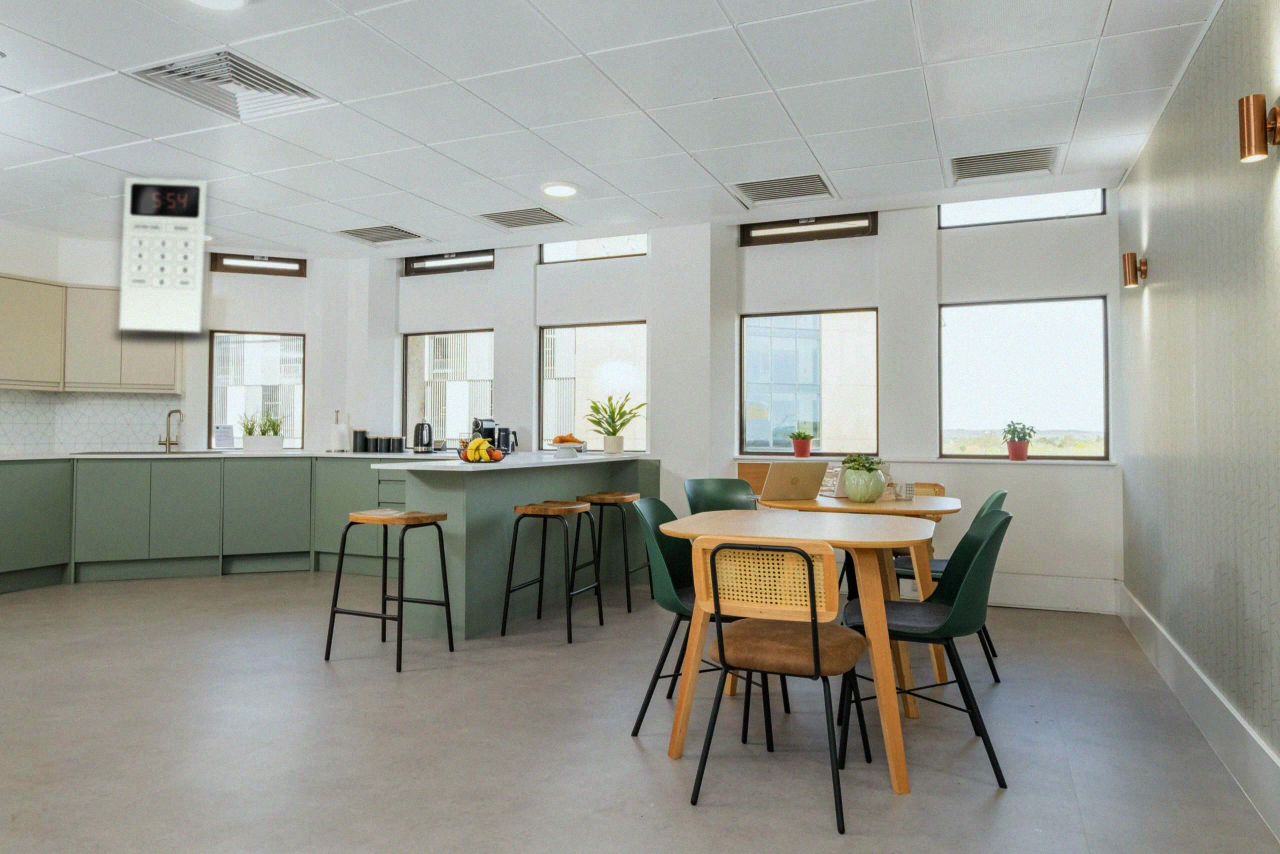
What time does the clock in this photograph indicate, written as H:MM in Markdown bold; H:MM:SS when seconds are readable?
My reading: **5:54**
